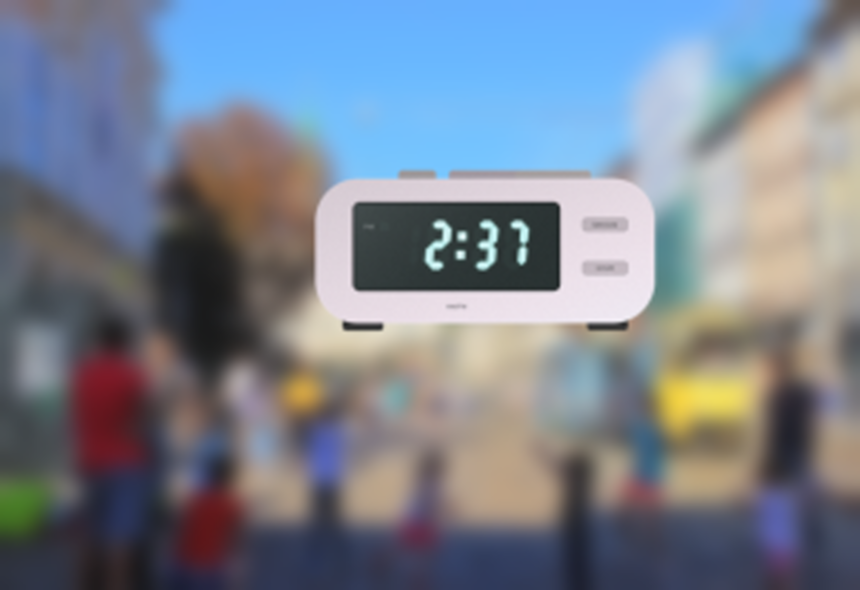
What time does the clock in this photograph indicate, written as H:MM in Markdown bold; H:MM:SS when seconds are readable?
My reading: **2:37**
